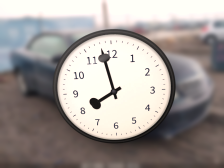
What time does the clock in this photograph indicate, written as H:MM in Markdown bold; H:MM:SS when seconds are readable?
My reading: **7:58**
